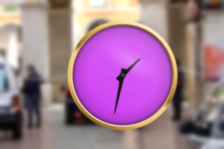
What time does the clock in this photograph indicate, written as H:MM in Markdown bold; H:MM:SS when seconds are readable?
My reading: **1:32**
